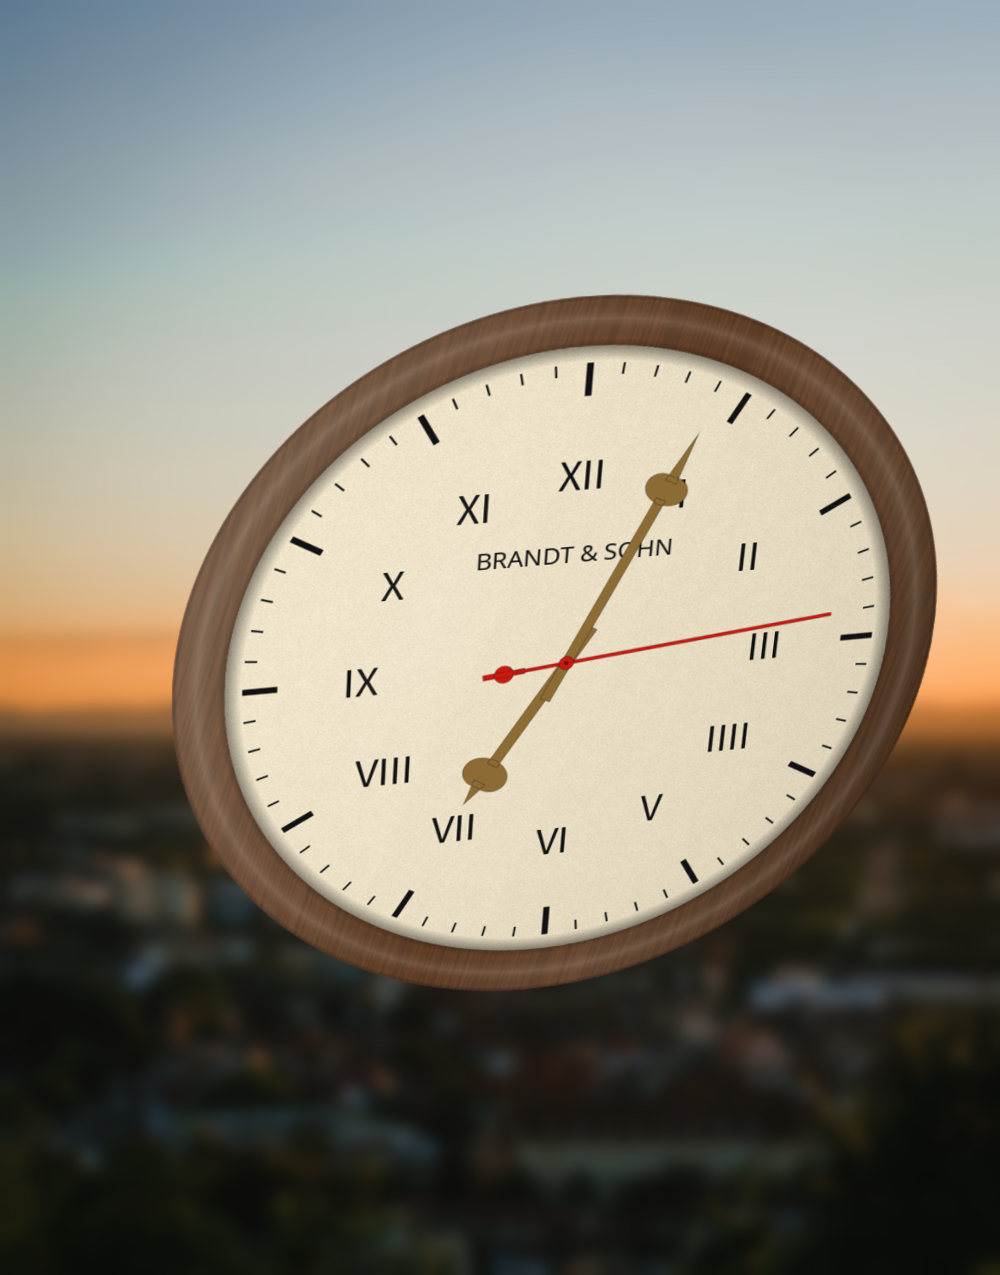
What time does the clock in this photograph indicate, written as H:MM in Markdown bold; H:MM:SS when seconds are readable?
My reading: **7:04:14**
